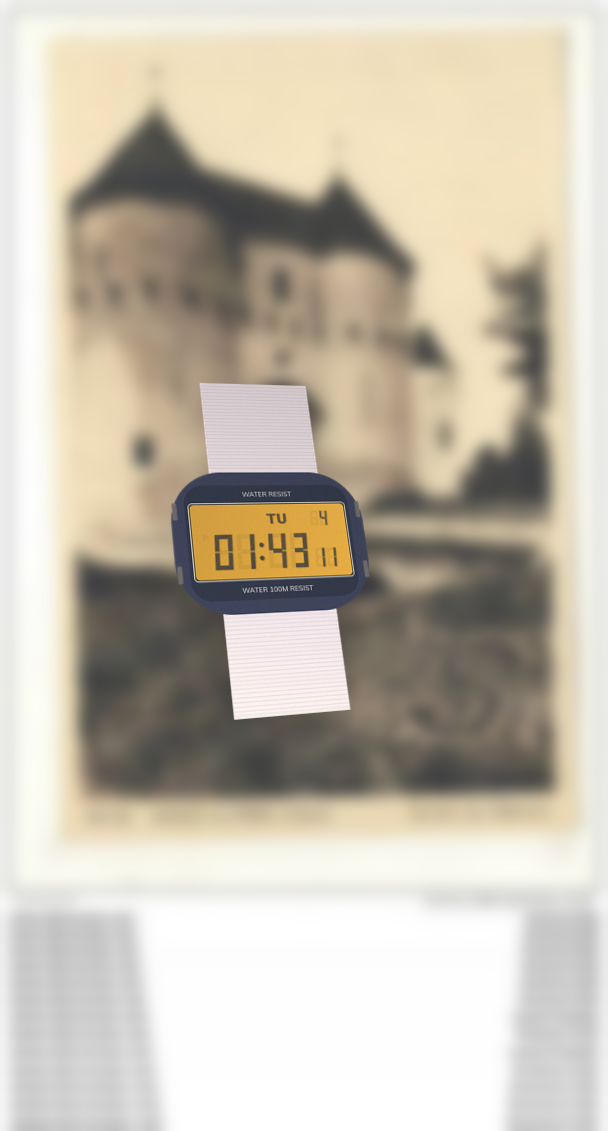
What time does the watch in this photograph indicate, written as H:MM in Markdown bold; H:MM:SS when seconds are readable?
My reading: **1:43:11**
